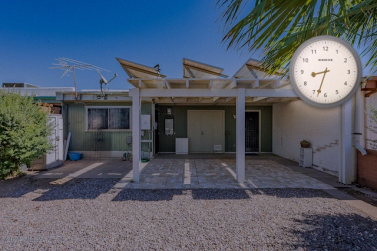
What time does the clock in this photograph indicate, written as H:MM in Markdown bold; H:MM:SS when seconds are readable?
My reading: **8:33**
